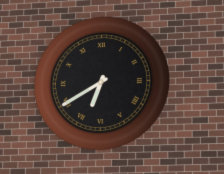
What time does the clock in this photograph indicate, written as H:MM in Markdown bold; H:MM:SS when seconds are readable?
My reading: **6:40**
